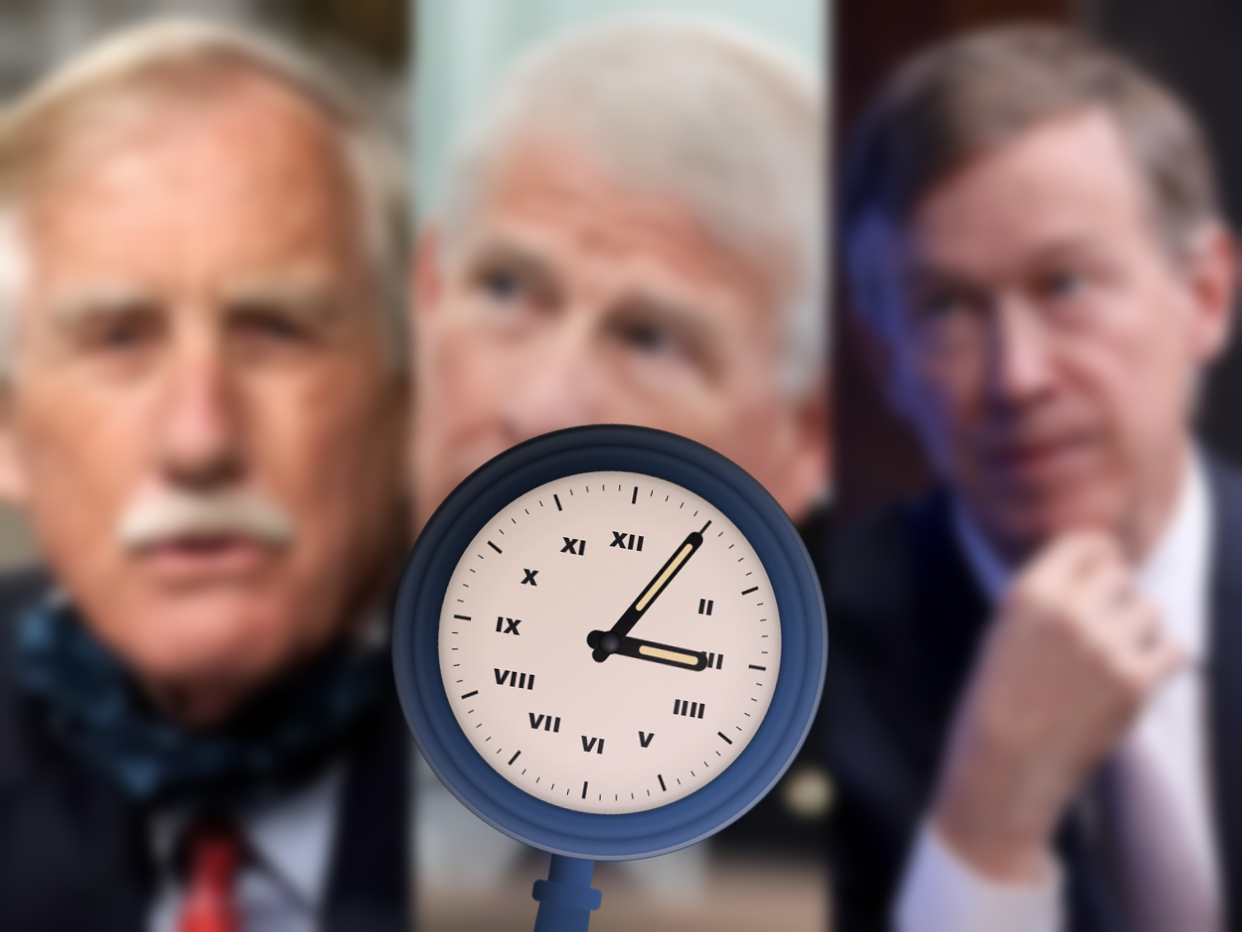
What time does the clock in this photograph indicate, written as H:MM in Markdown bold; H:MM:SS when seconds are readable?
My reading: **3:05**
